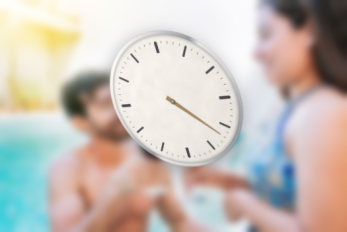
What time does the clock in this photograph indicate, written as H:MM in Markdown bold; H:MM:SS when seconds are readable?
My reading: **4:22**
